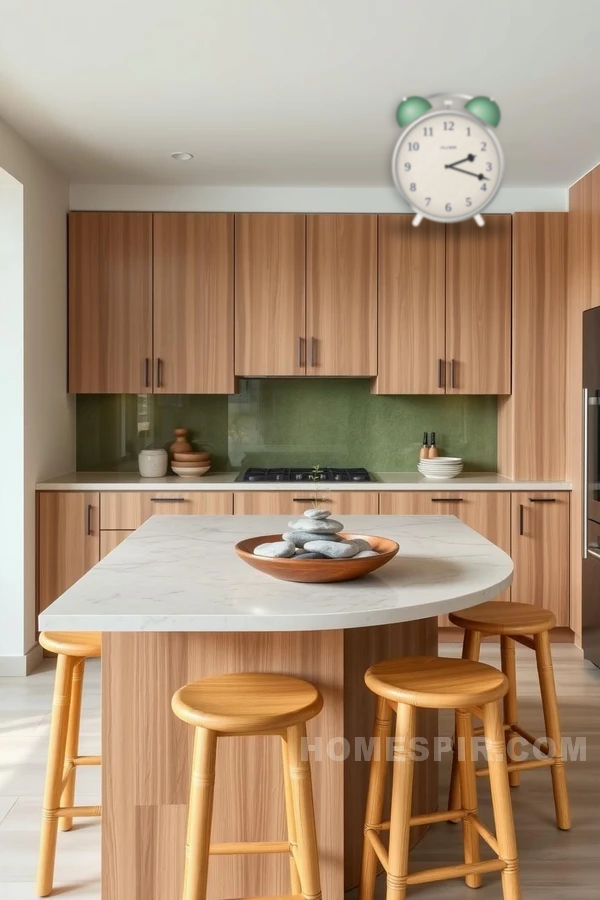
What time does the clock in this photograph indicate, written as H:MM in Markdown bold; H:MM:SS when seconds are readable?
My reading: **2:18**
